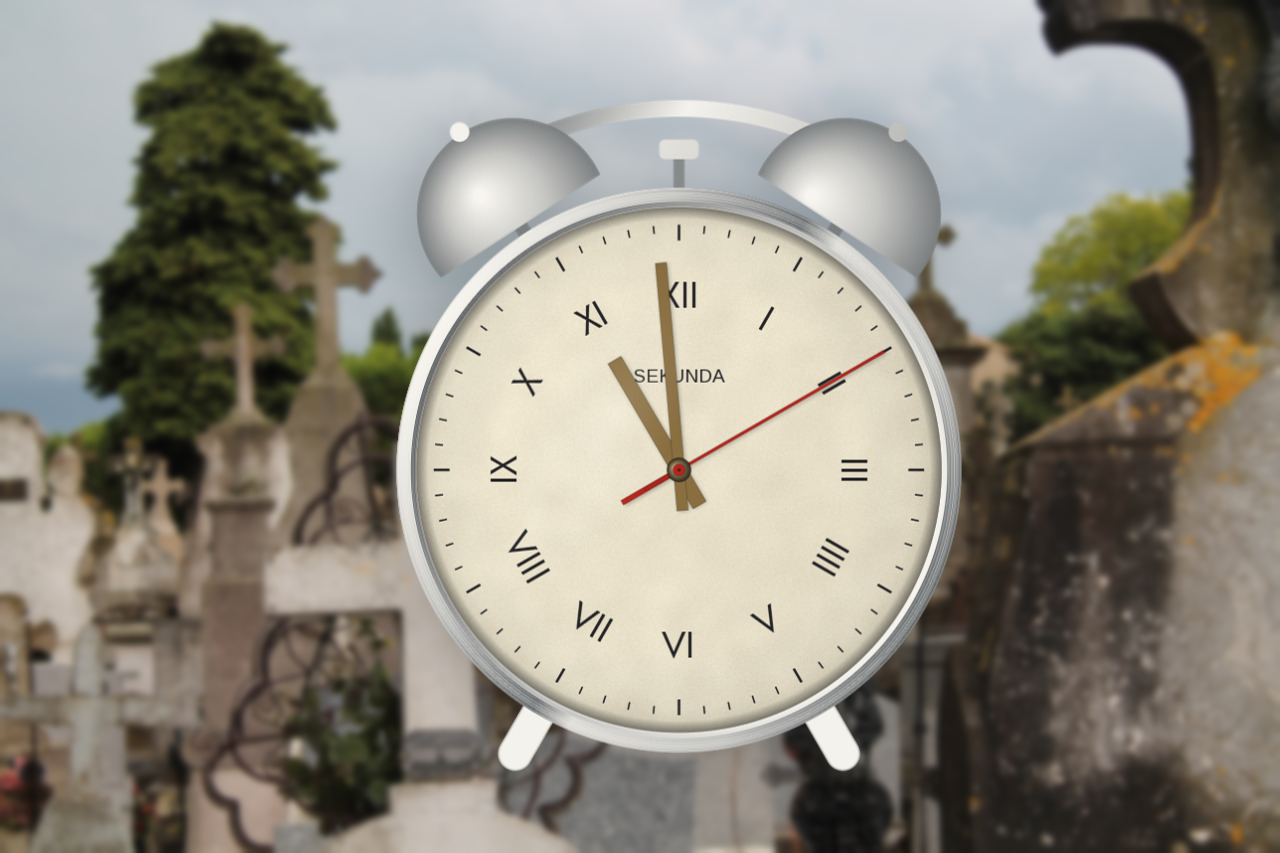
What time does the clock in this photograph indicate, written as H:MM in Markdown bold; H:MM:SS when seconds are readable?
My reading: **10:59:10**
